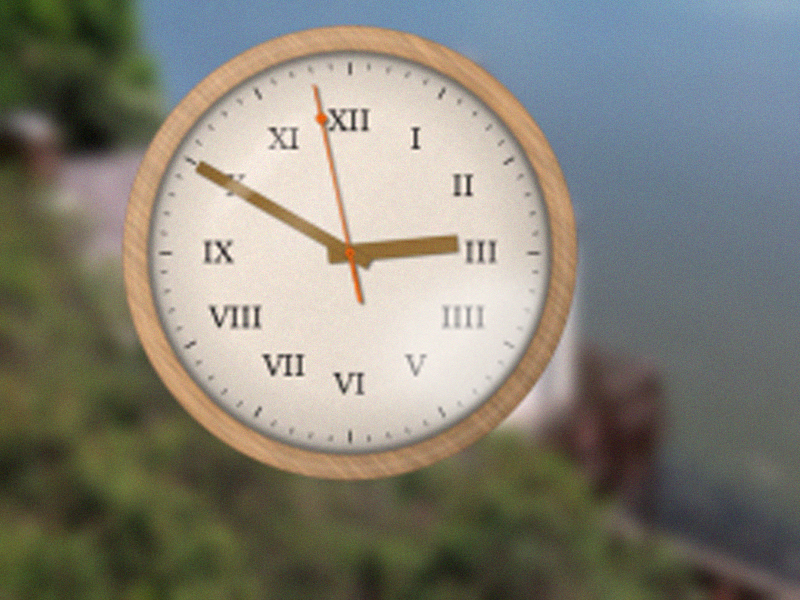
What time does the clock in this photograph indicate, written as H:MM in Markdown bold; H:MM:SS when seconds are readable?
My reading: **2:49:58**
